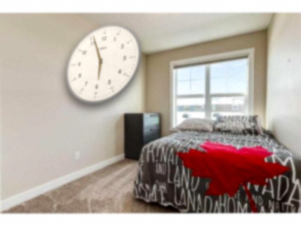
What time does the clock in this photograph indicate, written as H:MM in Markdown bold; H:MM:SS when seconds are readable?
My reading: **5:56**
